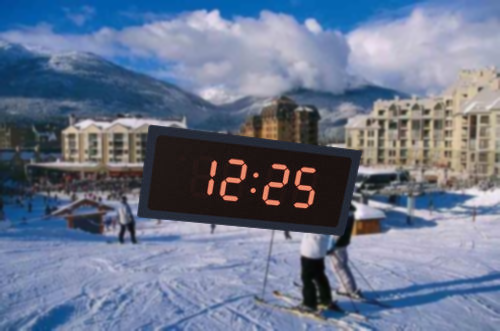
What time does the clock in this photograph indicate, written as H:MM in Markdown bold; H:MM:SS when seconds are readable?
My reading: **12:25**
